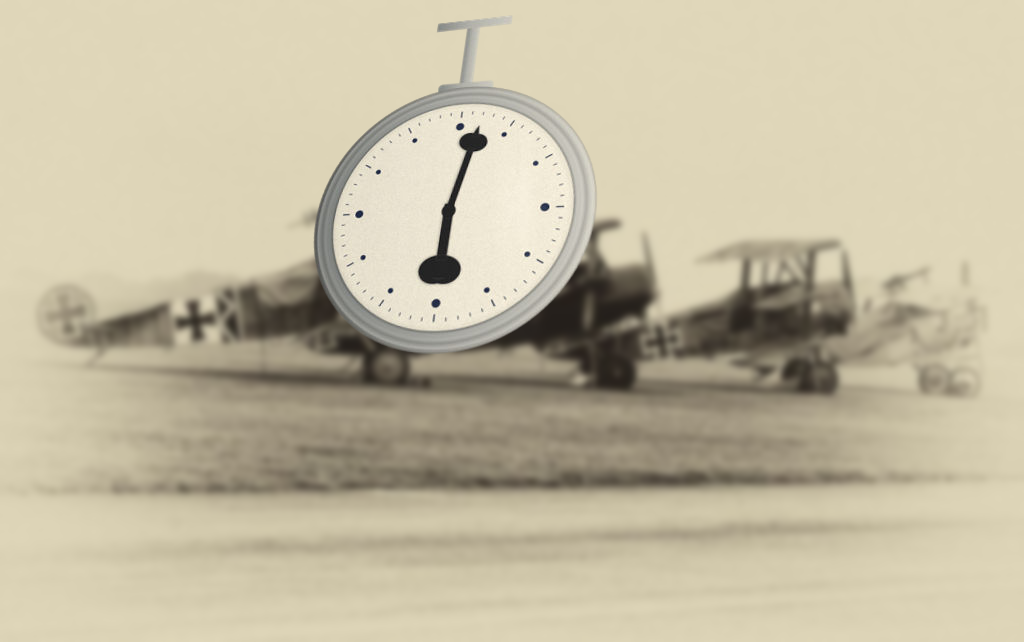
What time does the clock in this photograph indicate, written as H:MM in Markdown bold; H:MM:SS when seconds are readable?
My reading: **6:02**
